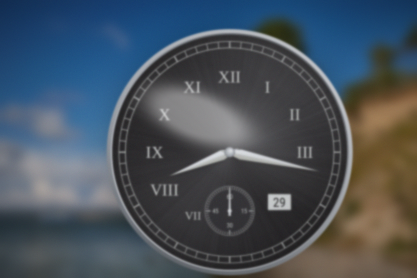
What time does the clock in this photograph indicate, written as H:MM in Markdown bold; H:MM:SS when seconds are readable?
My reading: **8:17**
